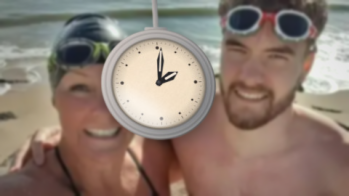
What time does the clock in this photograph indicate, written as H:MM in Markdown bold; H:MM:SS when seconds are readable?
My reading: **2:01**
